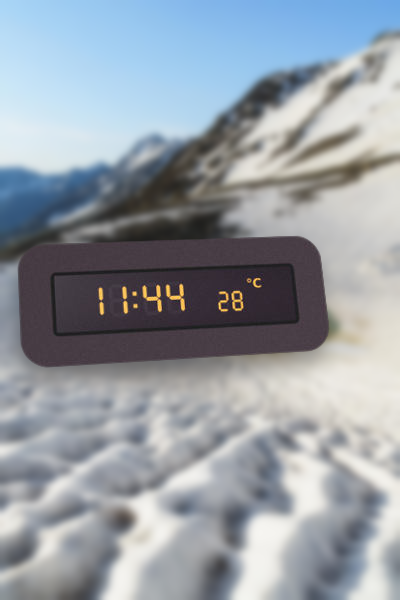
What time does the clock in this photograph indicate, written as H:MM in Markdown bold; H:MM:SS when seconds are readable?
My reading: **11:44**
